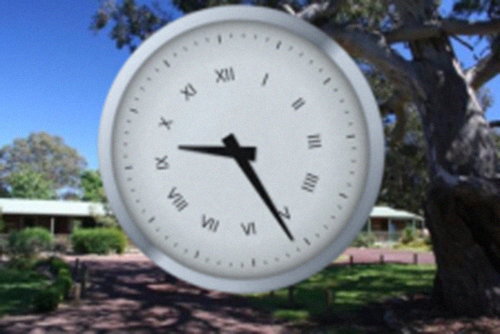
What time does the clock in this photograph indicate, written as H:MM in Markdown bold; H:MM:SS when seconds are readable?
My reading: **9:26**
